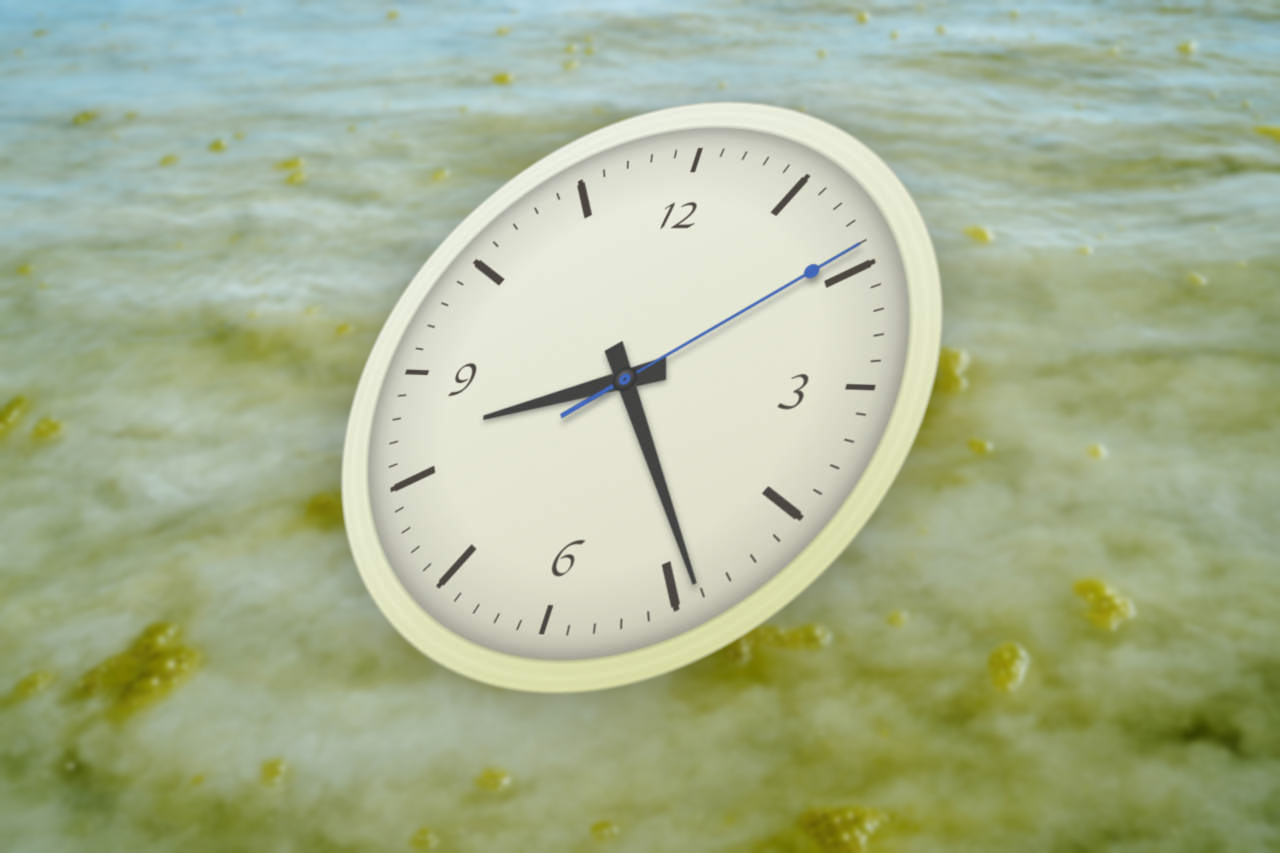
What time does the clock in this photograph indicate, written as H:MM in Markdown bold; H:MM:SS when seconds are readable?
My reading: **8:24:09**
